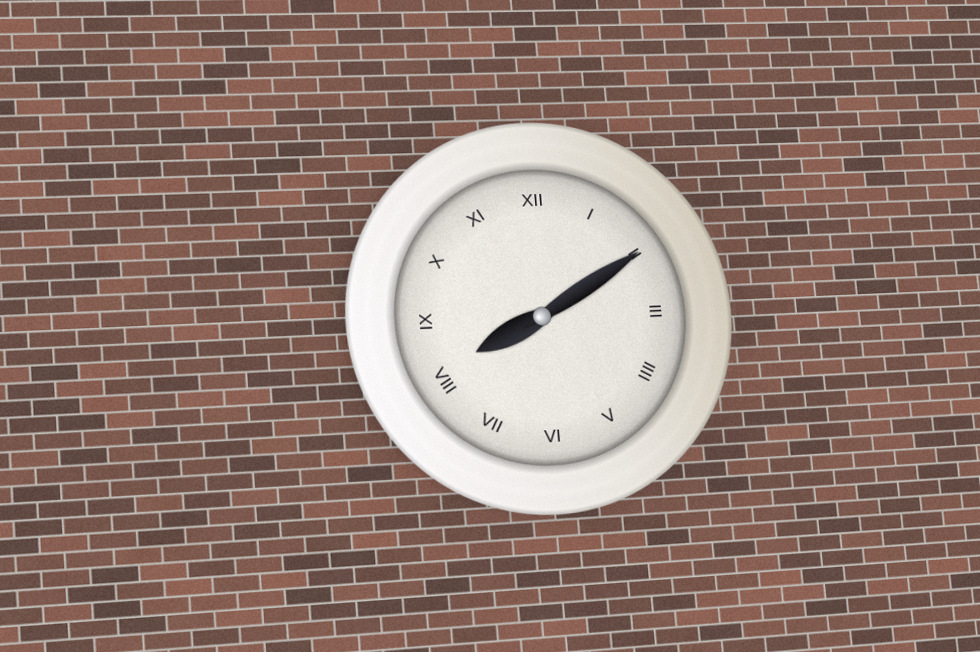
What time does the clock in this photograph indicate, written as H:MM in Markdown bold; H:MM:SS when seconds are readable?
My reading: **8:10**
